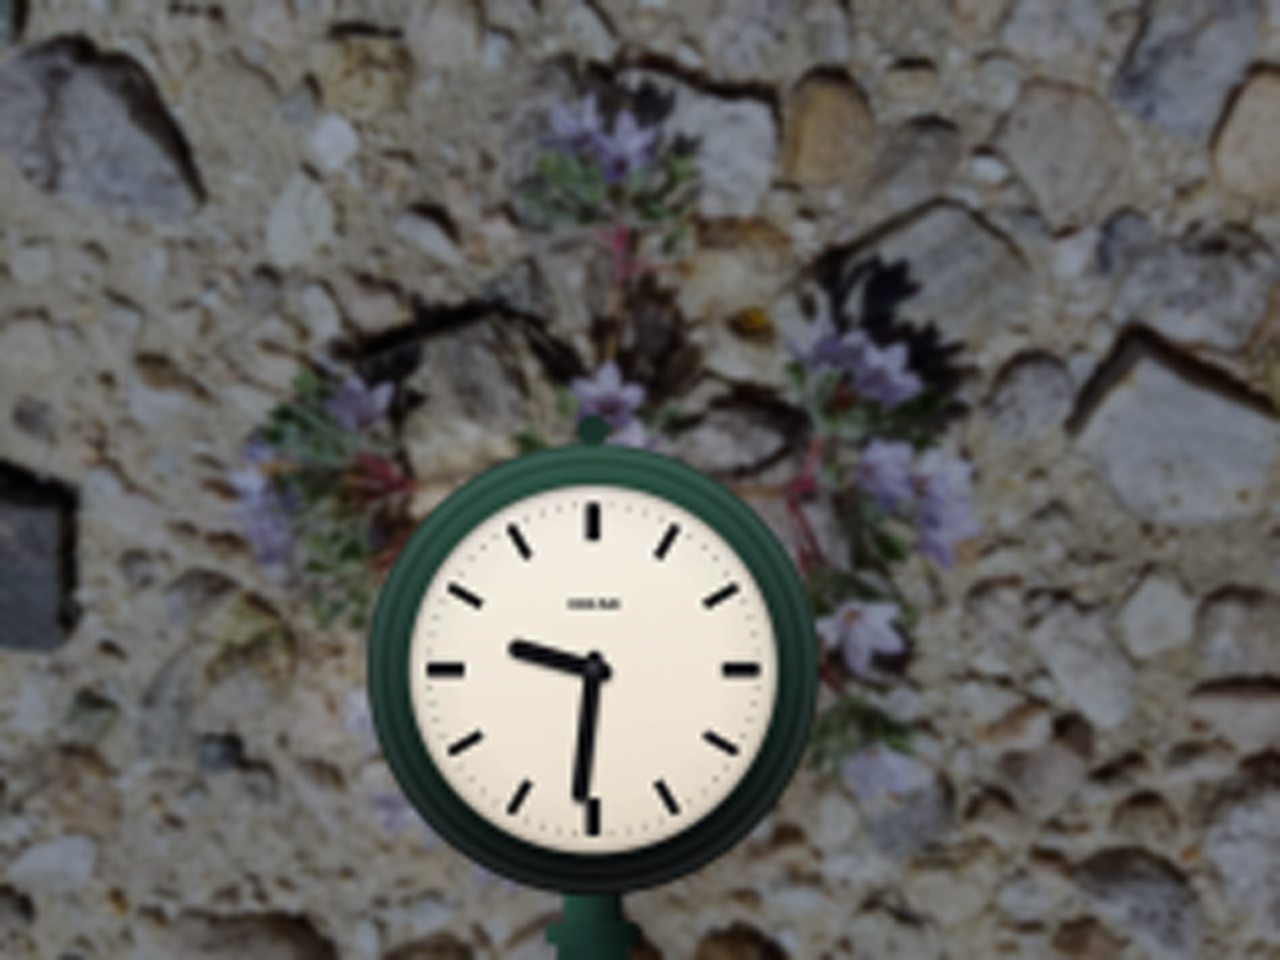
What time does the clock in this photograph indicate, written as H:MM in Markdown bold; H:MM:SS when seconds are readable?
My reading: **9:31**
